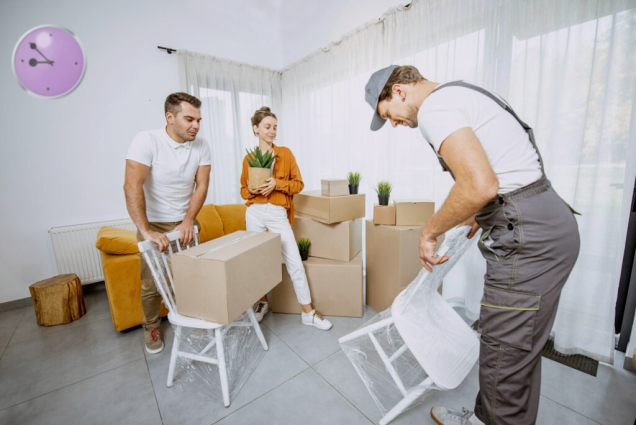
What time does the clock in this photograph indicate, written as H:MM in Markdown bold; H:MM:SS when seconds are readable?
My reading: **8:52**
